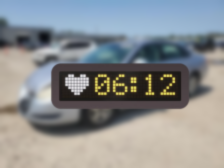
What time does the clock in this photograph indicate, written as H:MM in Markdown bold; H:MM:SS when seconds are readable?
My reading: **6:12**
